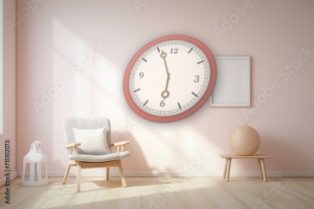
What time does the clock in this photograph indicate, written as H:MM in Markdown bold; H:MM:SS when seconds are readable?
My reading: **5:56**
